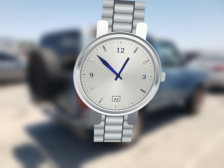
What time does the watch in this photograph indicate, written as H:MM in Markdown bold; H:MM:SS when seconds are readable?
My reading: **12:52**
